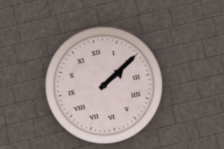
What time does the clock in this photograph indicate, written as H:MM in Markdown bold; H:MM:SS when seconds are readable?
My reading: **2:10**
